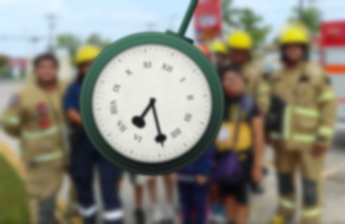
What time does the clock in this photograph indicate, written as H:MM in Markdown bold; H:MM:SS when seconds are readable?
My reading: **6:24**
